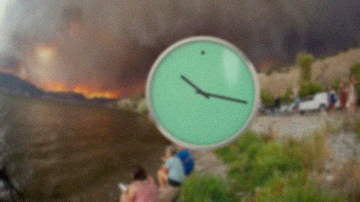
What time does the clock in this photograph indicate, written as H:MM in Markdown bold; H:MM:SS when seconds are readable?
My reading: **10:17**
